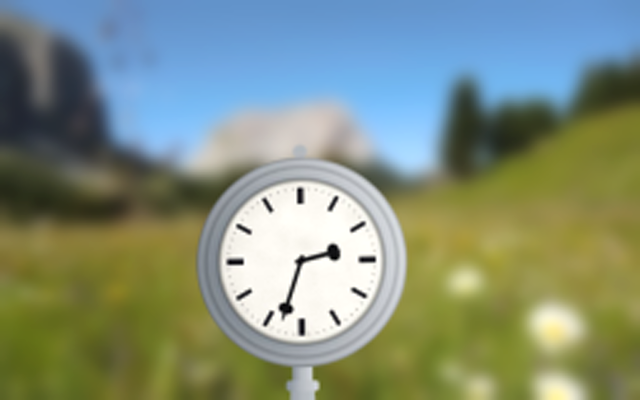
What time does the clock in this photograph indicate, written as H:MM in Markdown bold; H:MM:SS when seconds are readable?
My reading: **2:33**
